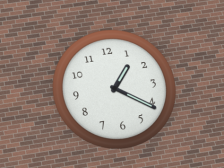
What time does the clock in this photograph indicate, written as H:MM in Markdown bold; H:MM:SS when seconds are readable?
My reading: **1:21**
